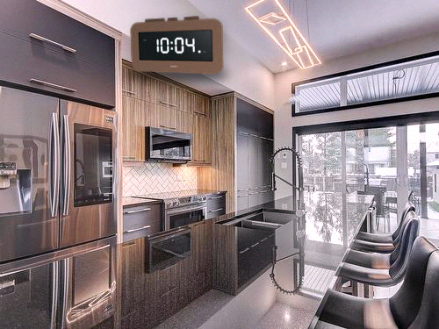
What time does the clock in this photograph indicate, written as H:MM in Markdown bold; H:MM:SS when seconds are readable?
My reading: **10:04**
